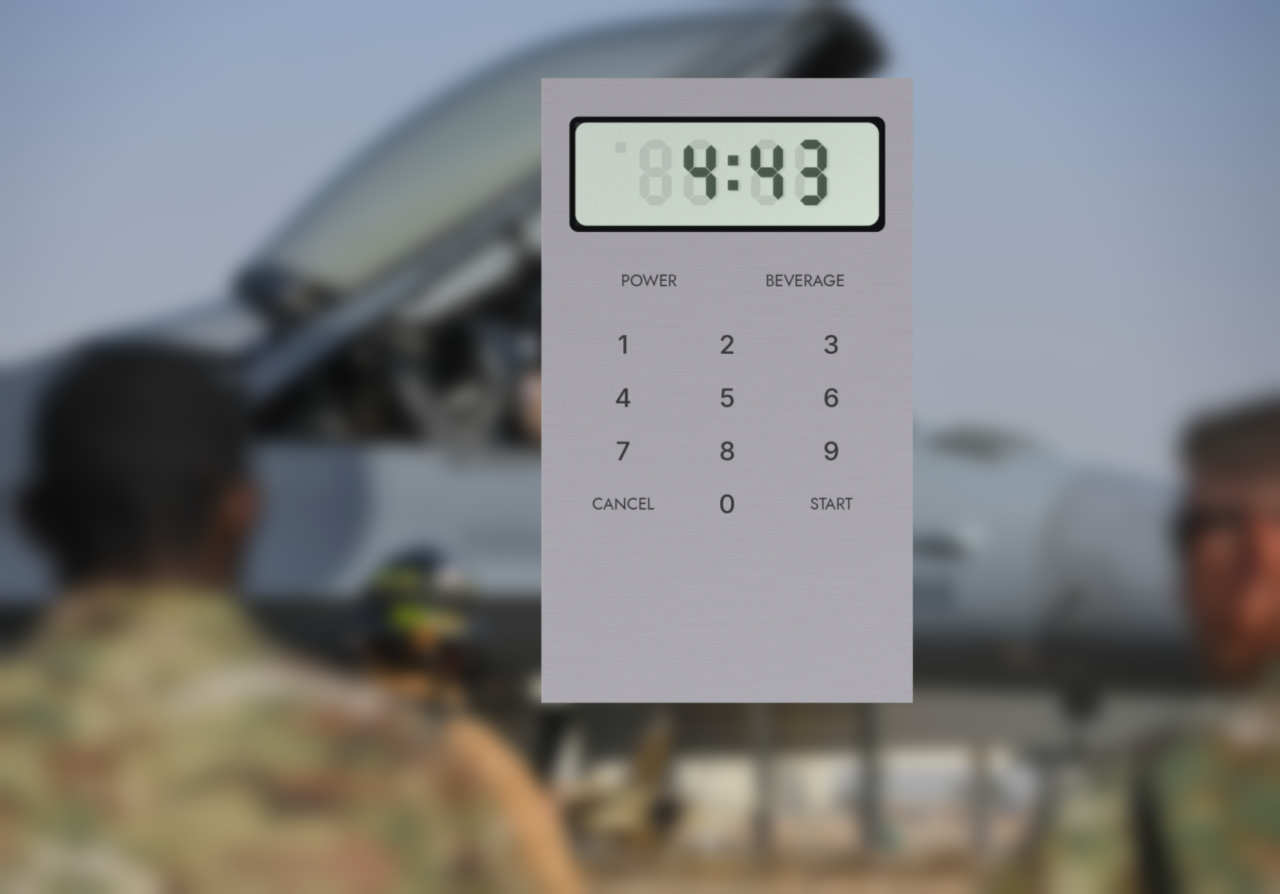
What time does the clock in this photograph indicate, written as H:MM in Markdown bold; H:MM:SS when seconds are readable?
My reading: **4:43**
